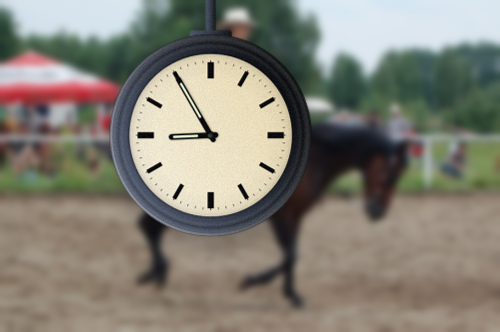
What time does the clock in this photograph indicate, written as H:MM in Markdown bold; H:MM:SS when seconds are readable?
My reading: **8:55**
